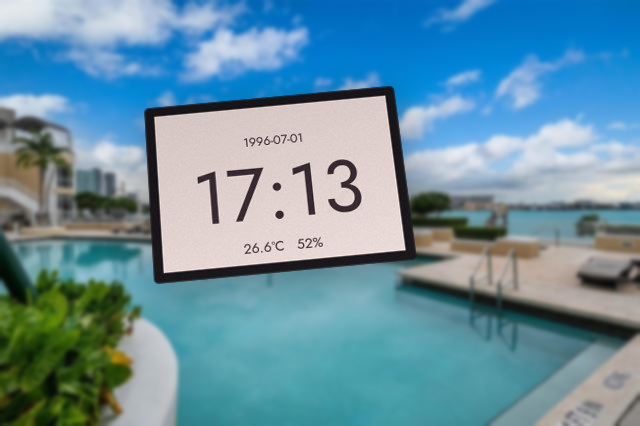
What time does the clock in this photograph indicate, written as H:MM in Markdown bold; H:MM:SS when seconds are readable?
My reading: **17:13**
